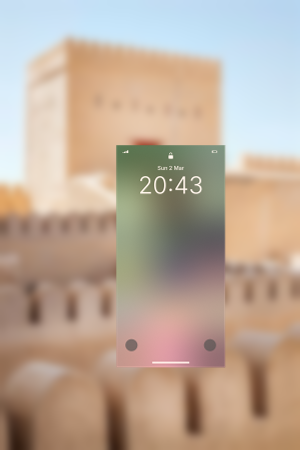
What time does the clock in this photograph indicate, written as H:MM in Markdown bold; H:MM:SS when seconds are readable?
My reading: **20:43**
